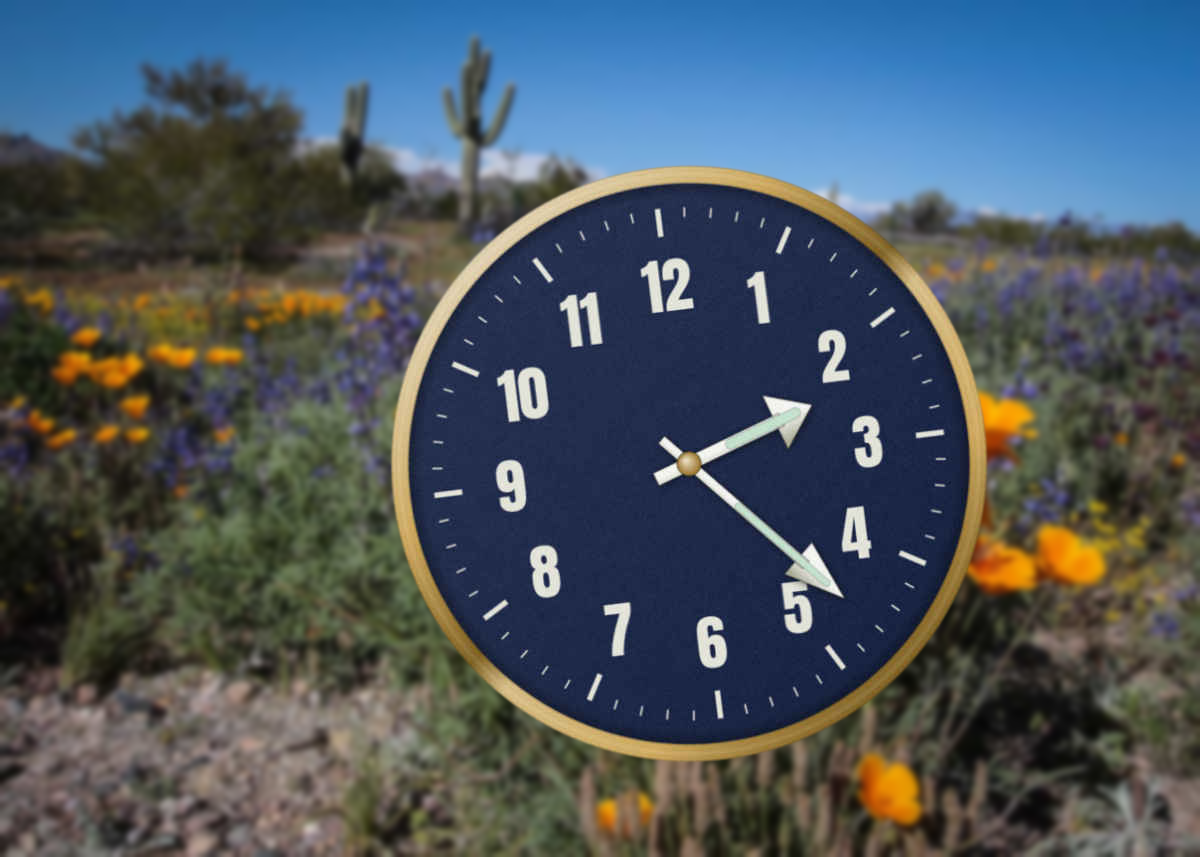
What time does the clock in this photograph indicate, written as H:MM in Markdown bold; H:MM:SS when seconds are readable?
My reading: **2:23**
